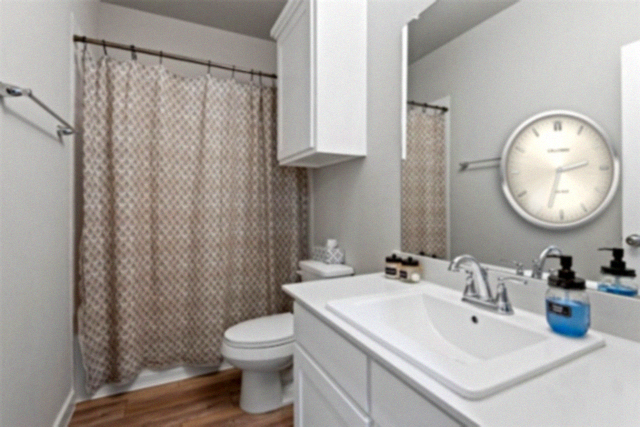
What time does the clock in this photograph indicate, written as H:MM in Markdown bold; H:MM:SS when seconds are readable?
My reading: **2:33**
